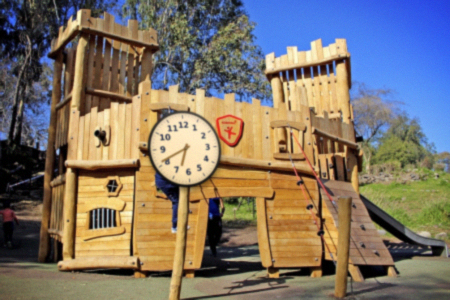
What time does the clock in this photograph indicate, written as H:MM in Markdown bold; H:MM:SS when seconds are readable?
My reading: **6:41**
